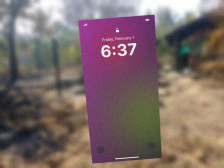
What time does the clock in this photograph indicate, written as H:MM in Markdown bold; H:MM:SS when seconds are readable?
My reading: **6:37**
